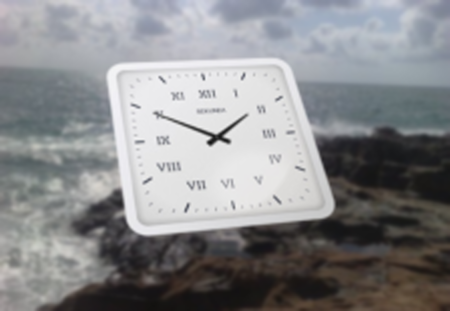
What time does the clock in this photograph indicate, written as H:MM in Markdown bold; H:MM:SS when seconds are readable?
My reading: **1:50**
